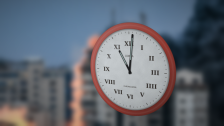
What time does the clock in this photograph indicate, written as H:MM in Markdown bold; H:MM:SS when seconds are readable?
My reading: **11:01**
